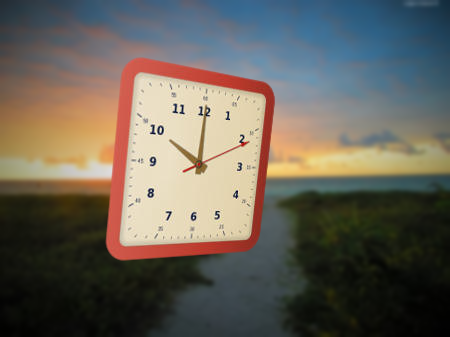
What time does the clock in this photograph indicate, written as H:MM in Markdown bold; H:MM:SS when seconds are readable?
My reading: **10:00:11**
